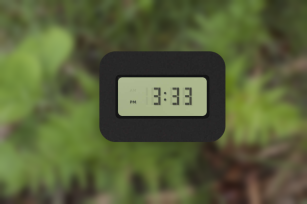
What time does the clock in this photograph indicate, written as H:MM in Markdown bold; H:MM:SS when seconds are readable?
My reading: **3:33**
